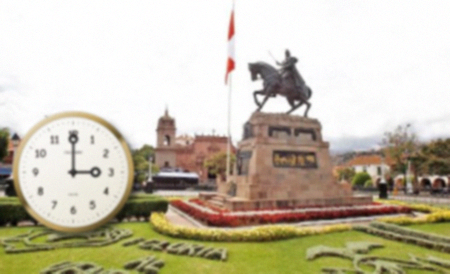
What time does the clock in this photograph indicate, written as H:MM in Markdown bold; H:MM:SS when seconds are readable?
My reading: **3:00**
